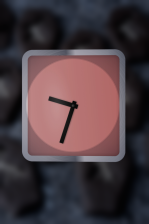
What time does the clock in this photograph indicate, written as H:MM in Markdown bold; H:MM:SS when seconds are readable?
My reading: **9:33**
